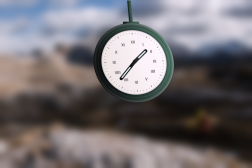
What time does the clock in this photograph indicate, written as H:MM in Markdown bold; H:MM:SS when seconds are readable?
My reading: **1:37**
